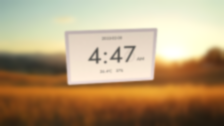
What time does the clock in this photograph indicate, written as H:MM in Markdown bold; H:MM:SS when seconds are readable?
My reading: **4:47**
